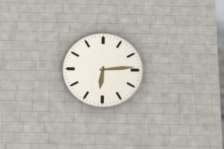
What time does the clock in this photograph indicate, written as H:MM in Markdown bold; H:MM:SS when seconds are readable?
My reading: **6:14**
